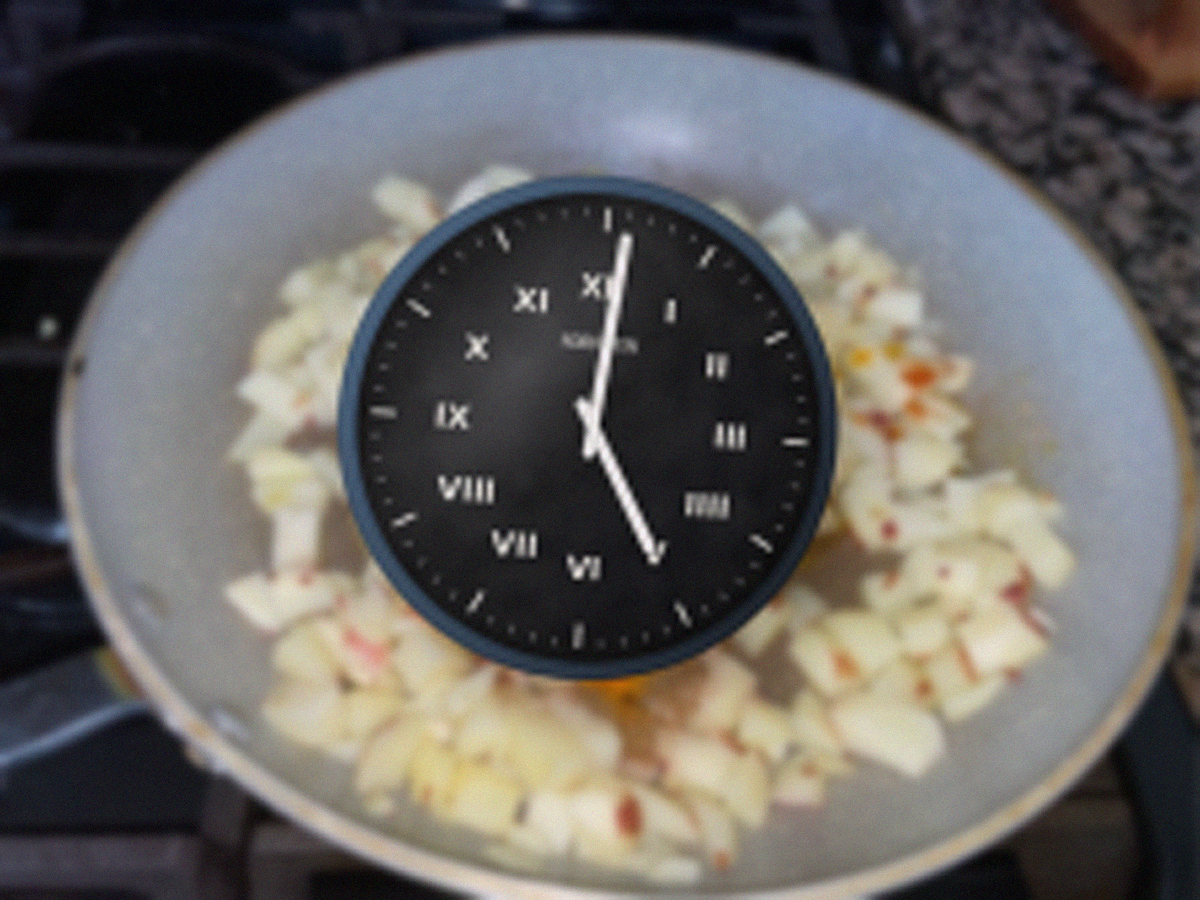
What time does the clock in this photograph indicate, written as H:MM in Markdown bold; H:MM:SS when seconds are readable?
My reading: **5:01**
